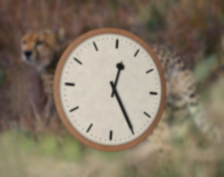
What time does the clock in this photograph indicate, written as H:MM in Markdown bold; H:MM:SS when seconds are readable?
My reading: **12:25**
